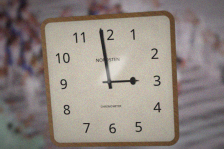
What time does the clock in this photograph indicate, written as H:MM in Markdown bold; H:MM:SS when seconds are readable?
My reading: **2:59**
